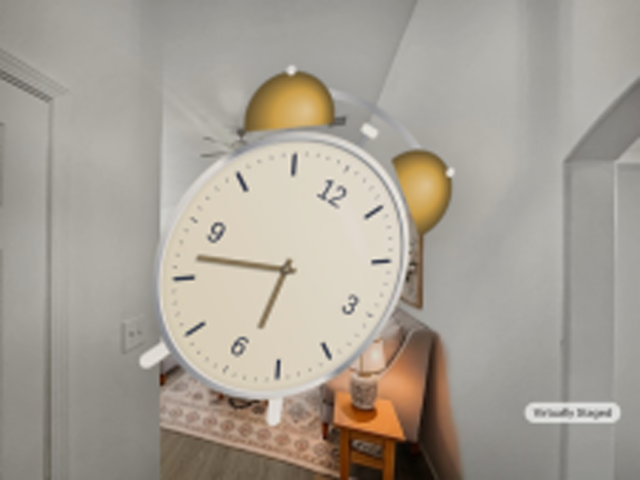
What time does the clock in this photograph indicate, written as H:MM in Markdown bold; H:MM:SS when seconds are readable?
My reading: **5:42**
